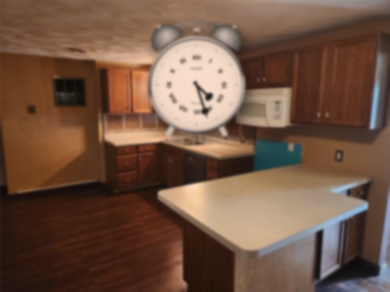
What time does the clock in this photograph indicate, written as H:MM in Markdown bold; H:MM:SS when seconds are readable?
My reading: **4:27**
